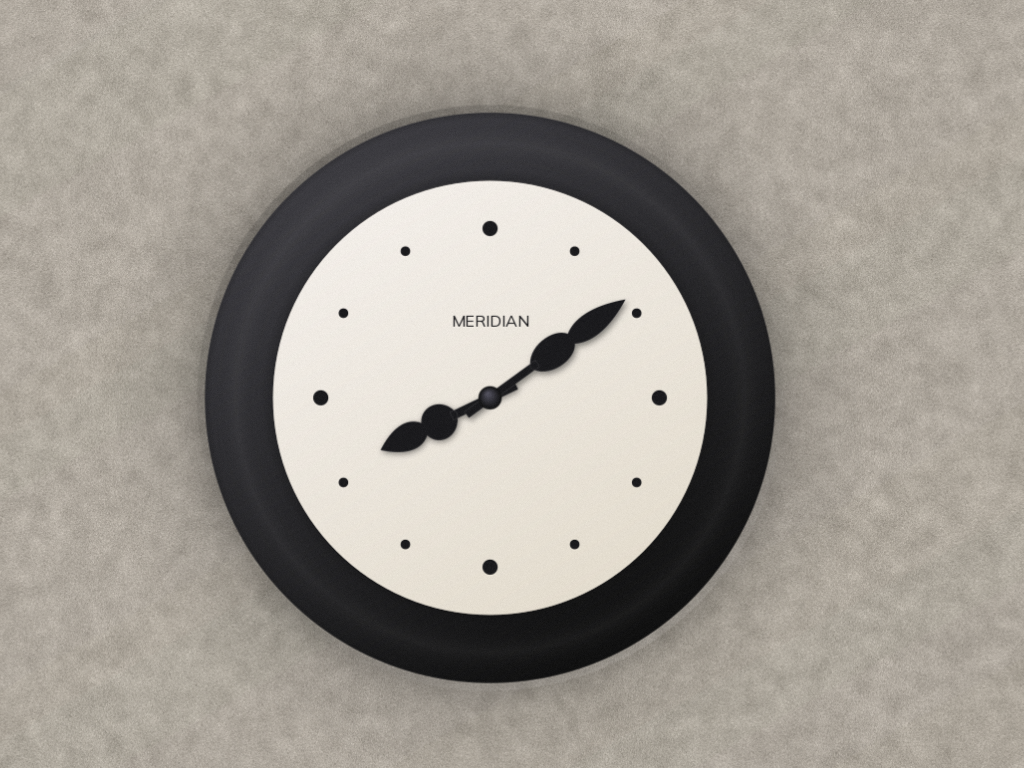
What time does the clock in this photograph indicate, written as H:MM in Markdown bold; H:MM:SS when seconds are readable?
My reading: **8:09**
